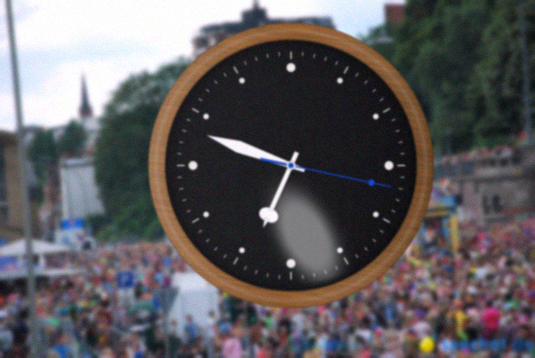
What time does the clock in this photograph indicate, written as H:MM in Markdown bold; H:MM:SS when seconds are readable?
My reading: **6:48:17**
